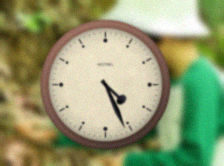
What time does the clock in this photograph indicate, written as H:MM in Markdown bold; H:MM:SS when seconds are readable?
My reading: **4:26**
